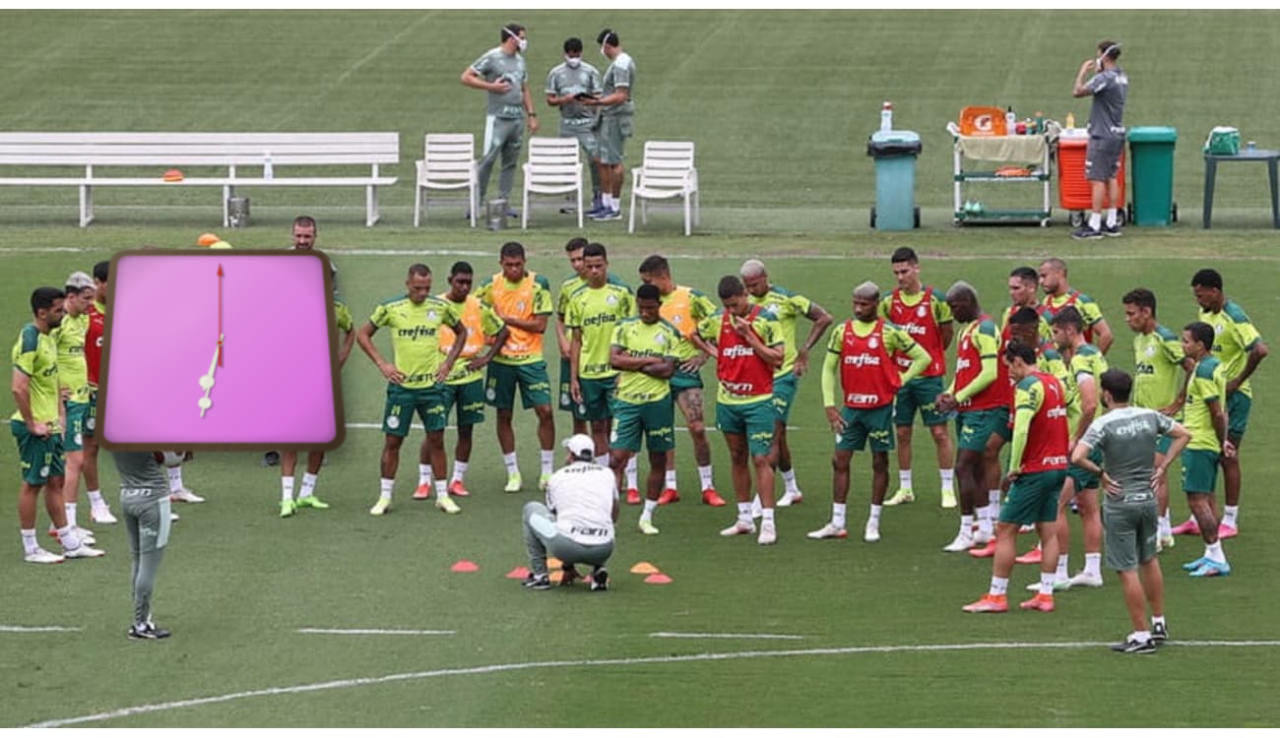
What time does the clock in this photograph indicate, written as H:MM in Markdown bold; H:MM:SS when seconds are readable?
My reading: **6:32:00**
